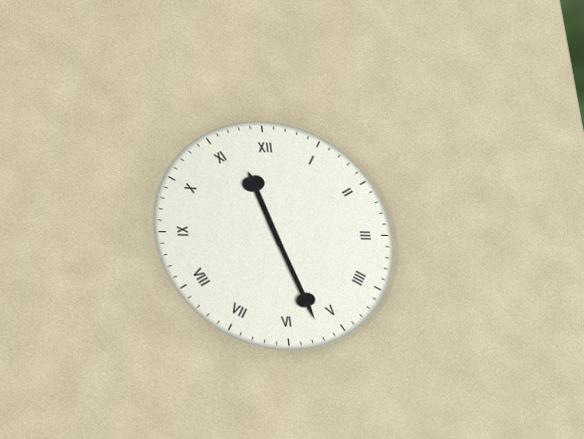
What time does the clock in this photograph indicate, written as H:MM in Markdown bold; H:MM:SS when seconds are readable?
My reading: **11:27**
